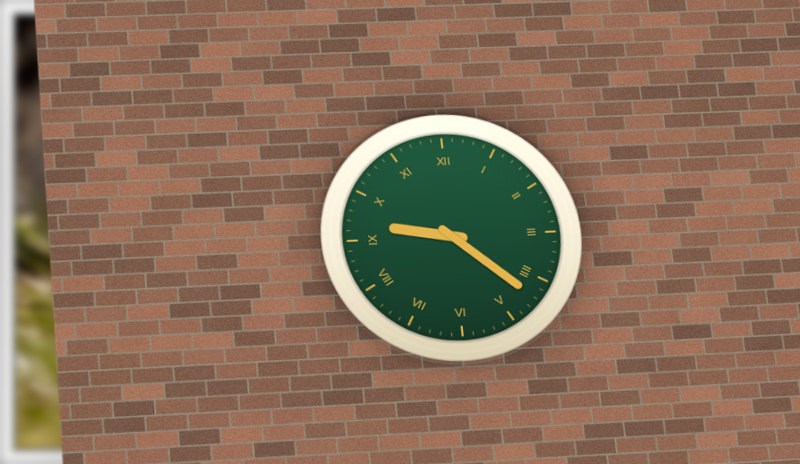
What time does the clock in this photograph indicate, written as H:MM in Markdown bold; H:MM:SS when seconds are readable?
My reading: **9:22**
